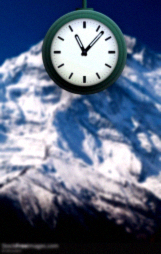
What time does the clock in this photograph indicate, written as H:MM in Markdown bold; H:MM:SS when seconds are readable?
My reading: **11:07**
